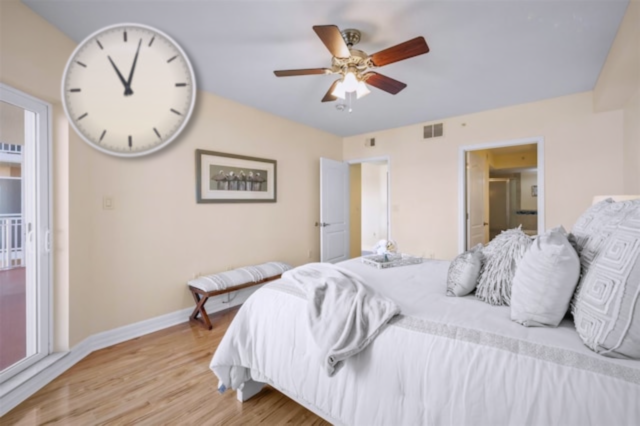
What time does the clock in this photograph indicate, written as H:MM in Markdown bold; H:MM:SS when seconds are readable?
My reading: **11:03**
